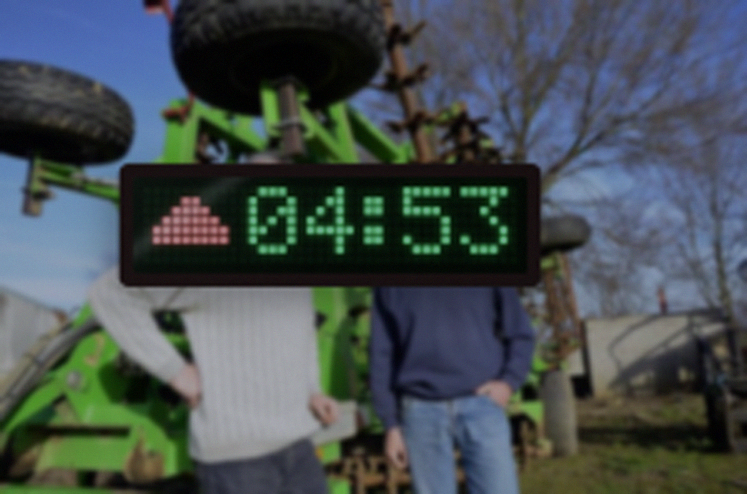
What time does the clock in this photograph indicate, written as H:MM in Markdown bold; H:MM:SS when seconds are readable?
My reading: **4:53**
